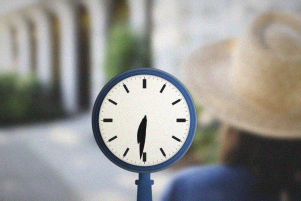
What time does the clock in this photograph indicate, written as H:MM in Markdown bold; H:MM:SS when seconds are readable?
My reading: **6:31**
